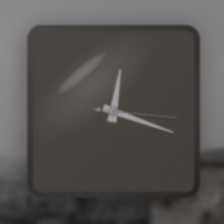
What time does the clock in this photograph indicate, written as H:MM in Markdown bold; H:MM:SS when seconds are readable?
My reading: **12:18:16**
